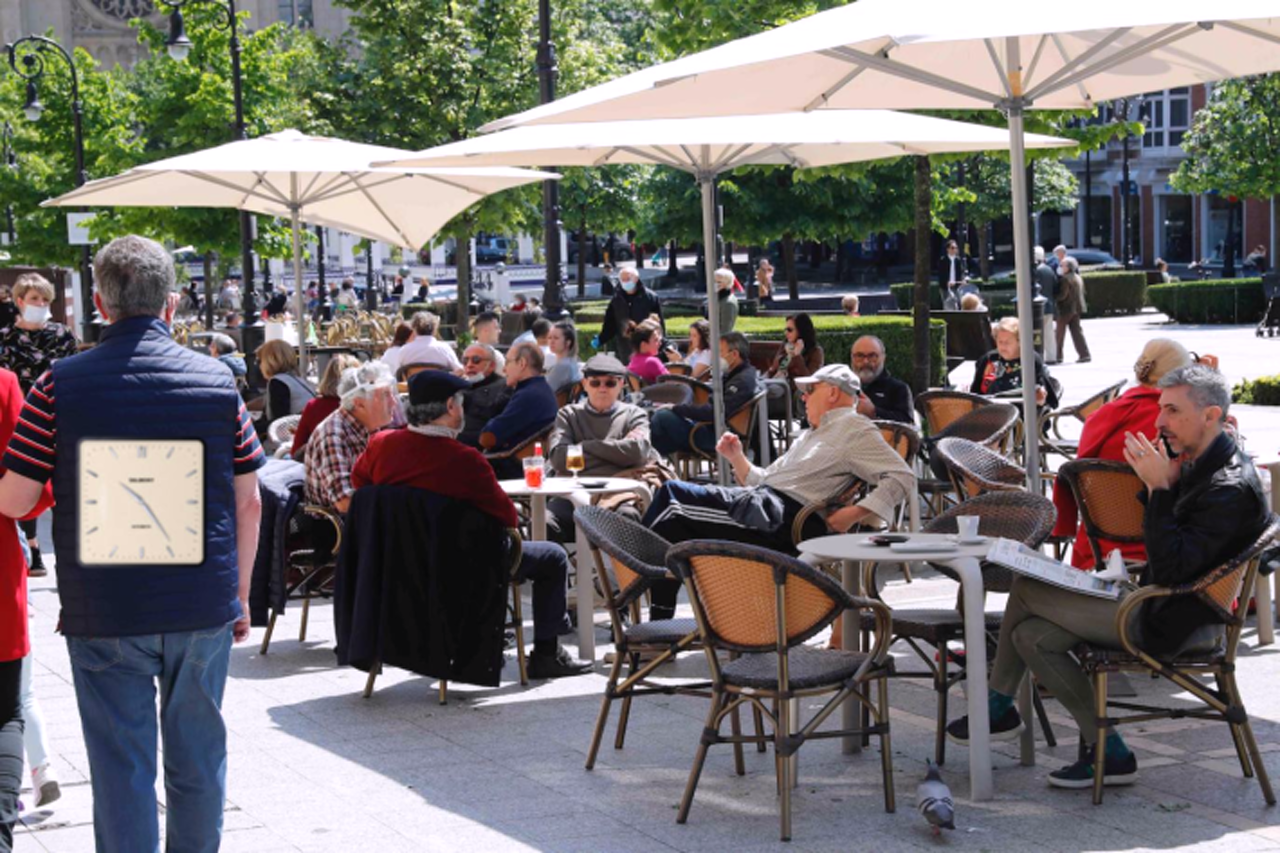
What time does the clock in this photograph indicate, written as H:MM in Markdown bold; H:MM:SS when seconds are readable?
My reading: **10:24**
